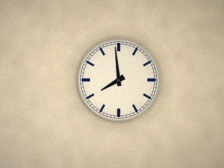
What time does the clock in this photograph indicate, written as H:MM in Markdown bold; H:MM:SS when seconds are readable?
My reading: **7:59**
